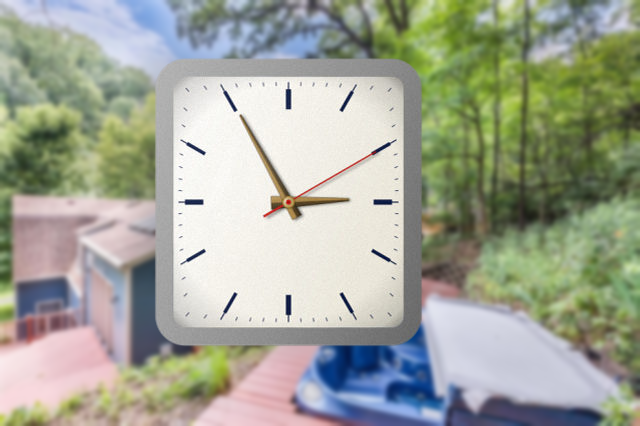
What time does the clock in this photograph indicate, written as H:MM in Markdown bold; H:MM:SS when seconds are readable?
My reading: **2:55:10**
